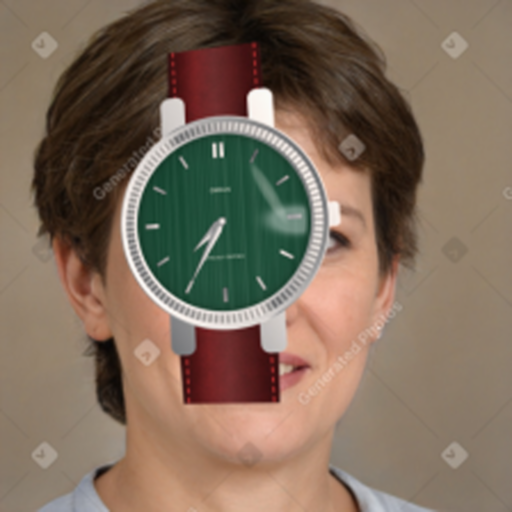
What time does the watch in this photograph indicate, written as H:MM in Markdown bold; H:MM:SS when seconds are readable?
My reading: **7:35**
